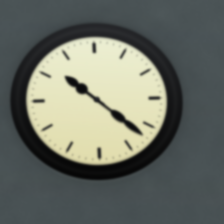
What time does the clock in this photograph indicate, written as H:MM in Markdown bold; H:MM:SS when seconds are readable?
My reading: **10:22**
